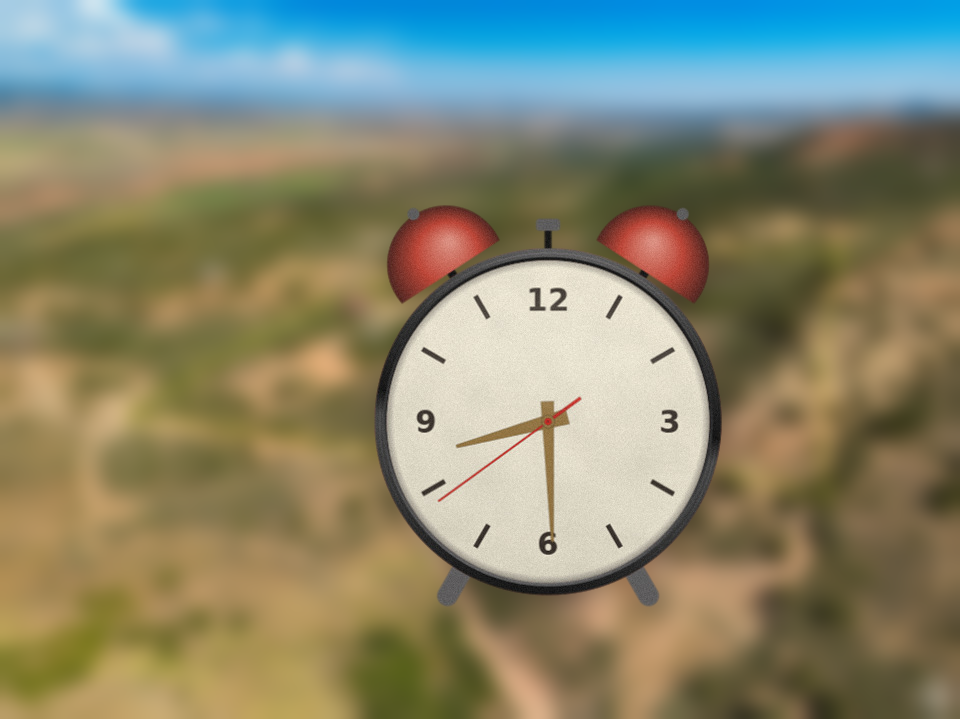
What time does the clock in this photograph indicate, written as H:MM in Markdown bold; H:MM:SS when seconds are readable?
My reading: **8:29:39**
